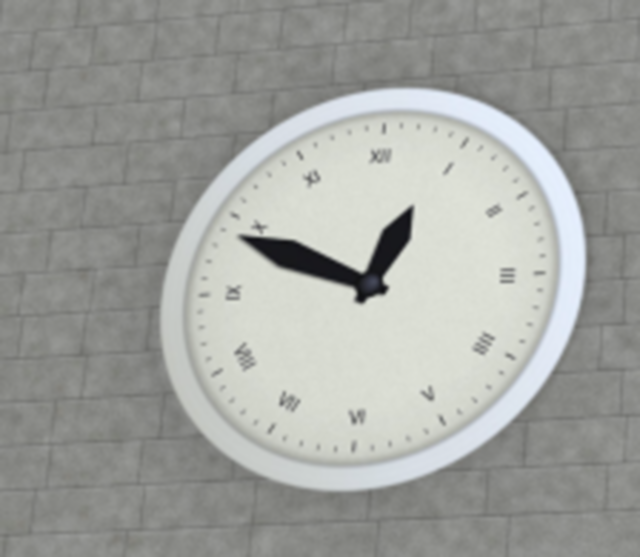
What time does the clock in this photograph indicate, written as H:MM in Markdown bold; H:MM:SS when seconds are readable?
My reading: **12:49**
